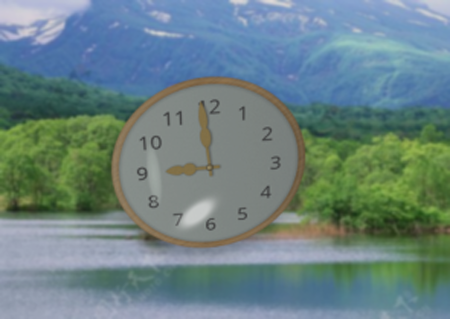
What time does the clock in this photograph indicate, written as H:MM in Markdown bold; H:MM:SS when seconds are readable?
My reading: **8:59**
